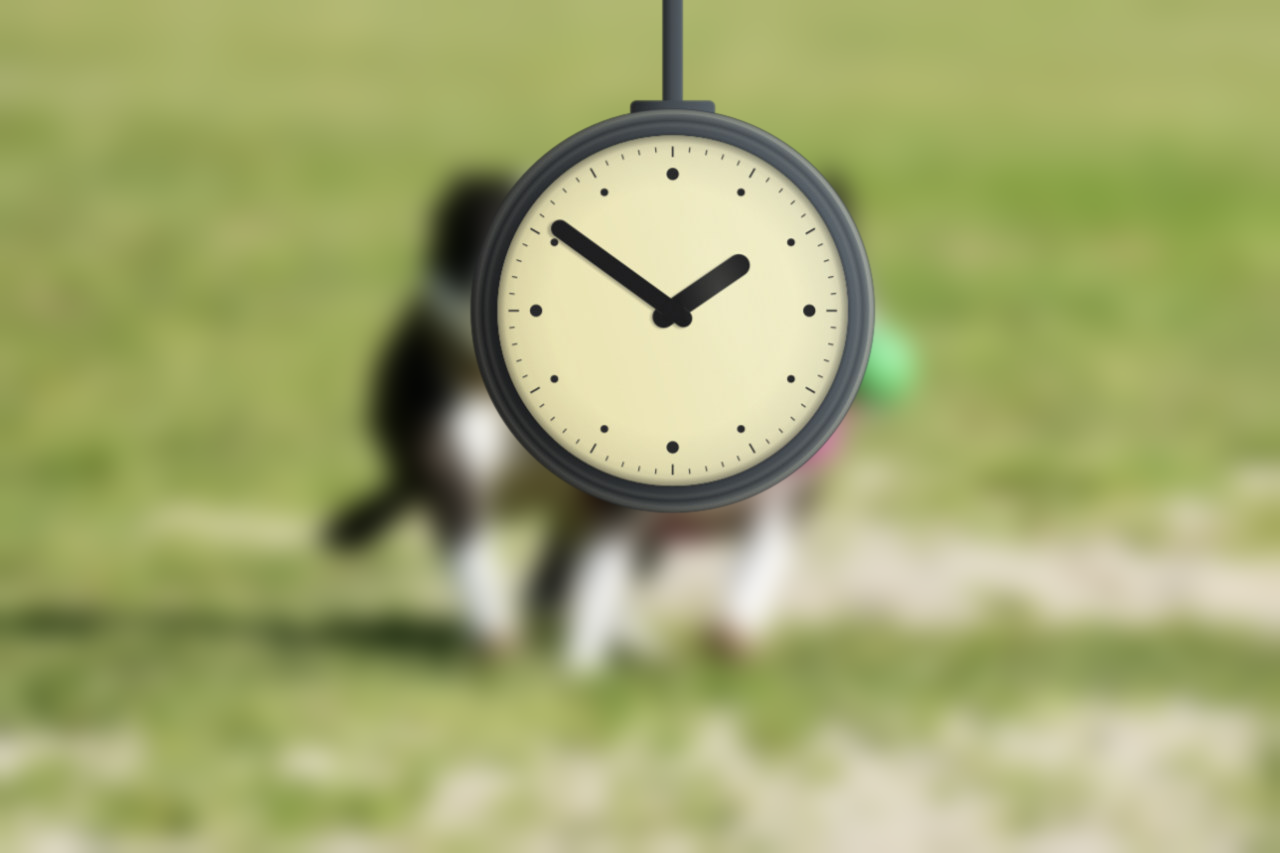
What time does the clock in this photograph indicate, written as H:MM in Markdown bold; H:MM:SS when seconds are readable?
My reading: **1:51**
